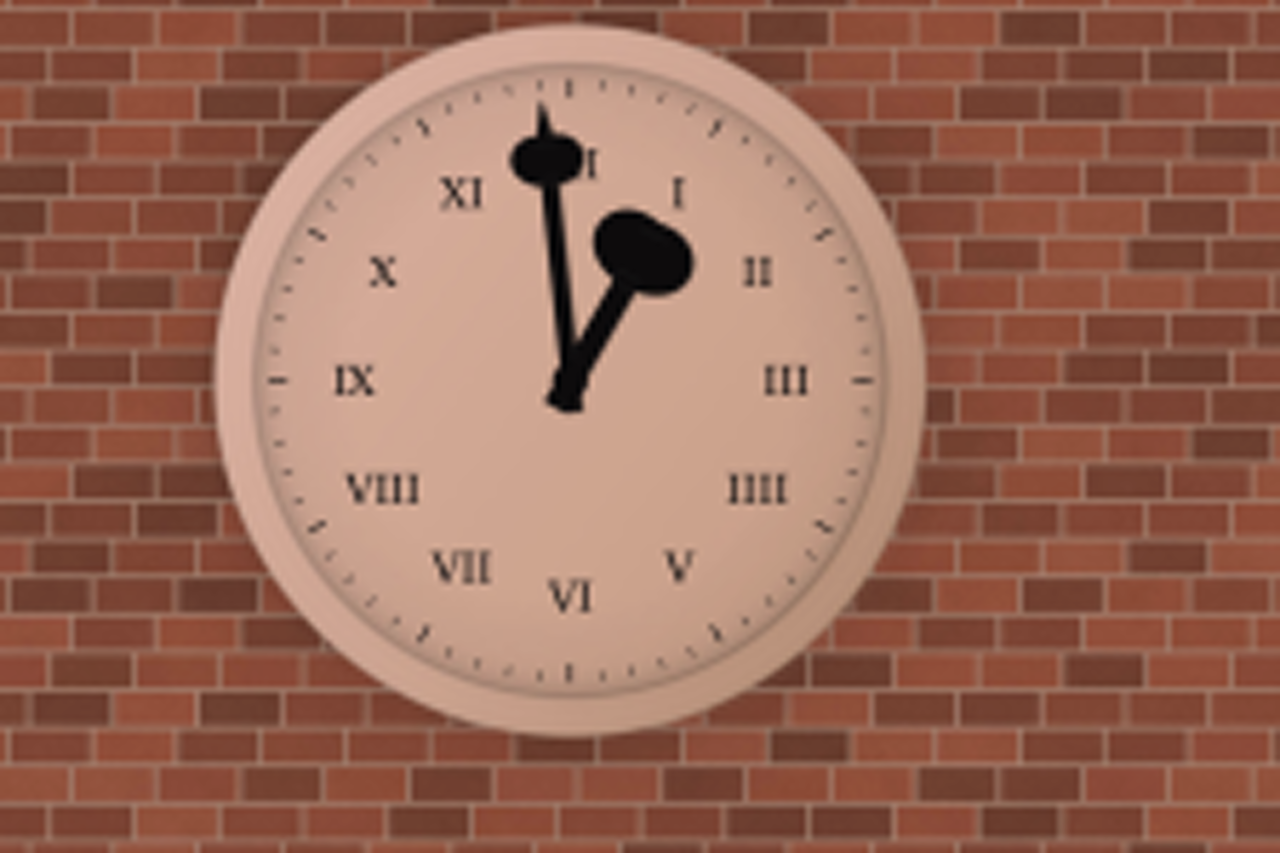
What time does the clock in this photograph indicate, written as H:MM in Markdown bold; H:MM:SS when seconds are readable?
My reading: **12:59**
